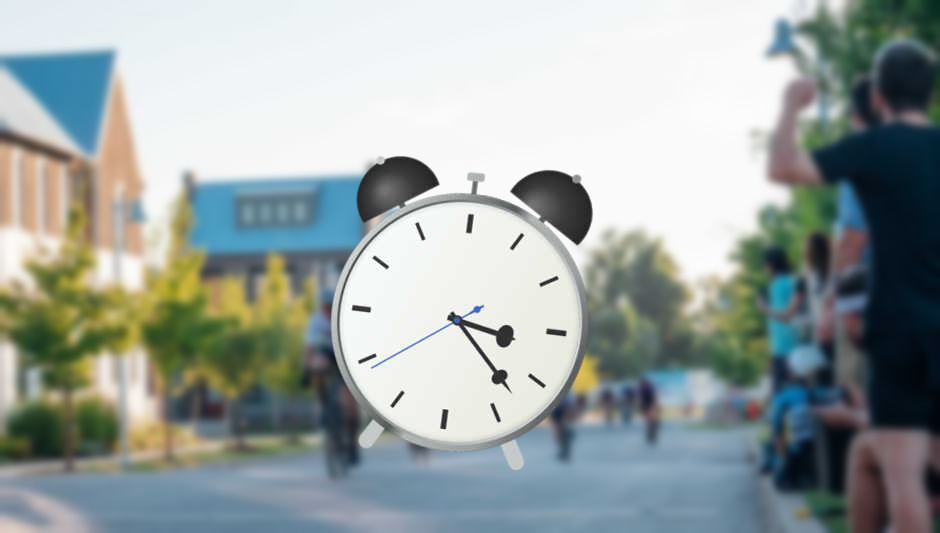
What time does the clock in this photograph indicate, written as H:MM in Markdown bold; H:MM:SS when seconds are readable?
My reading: **3:22:39**
